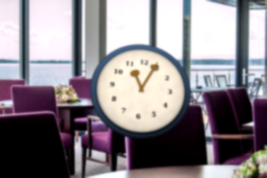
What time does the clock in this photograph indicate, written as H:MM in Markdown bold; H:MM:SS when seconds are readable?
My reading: **11:04**
